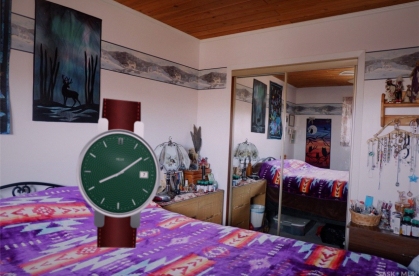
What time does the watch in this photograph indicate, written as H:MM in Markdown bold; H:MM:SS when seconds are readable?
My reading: **8:09**
